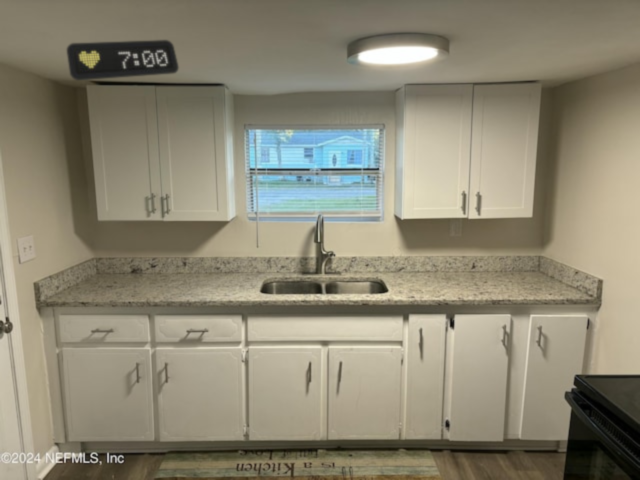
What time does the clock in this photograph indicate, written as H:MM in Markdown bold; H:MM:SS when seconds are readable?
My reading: **7:00**
